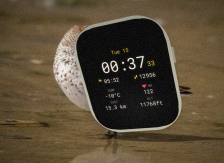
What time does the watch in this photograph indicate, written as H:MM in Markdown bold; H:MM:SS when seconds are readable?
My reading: **0:37**
